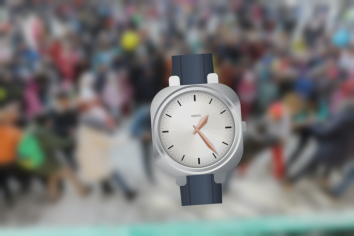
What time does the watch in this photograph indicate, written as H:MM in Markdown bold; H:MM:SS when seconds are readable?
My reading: **1:24**
